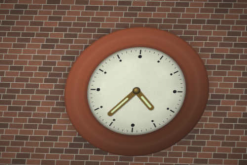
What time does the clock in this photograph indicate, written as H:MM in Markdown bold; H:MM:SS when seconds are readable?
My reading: **4:37**
